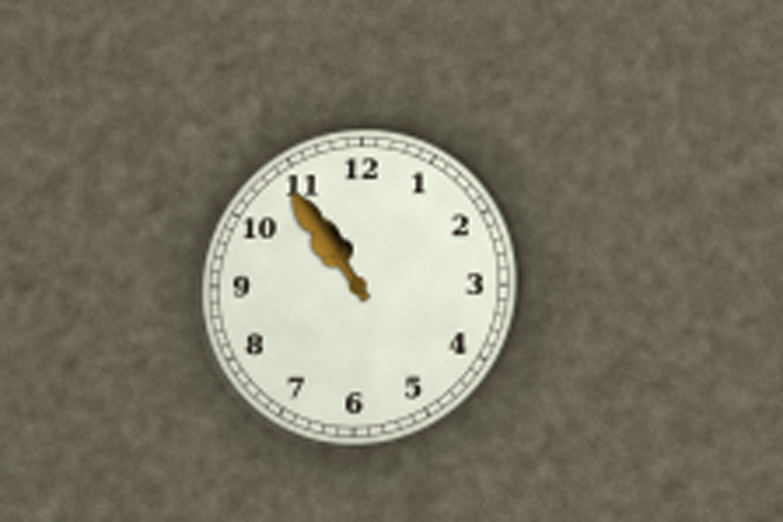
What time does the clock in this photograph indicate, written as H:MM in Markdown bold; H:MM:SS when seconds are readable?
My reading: **10:54**
